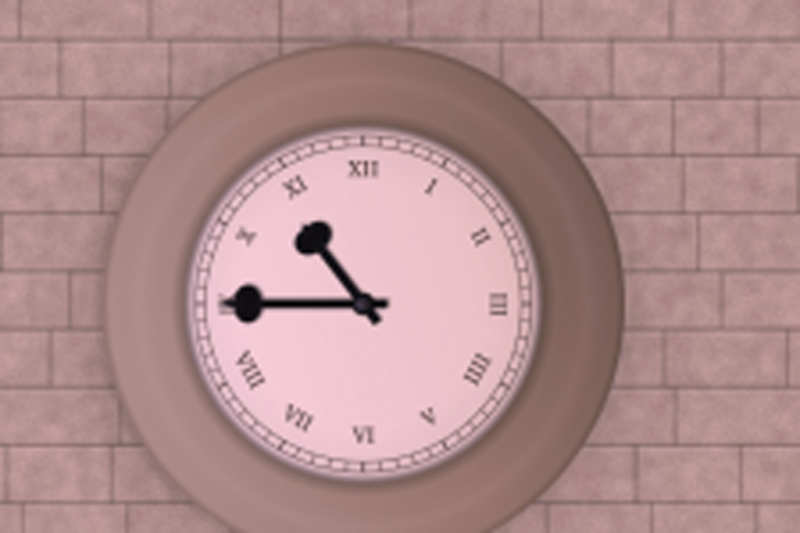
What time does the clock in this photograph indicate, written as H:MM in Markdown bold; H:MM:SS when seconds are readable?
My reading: **10:45**
